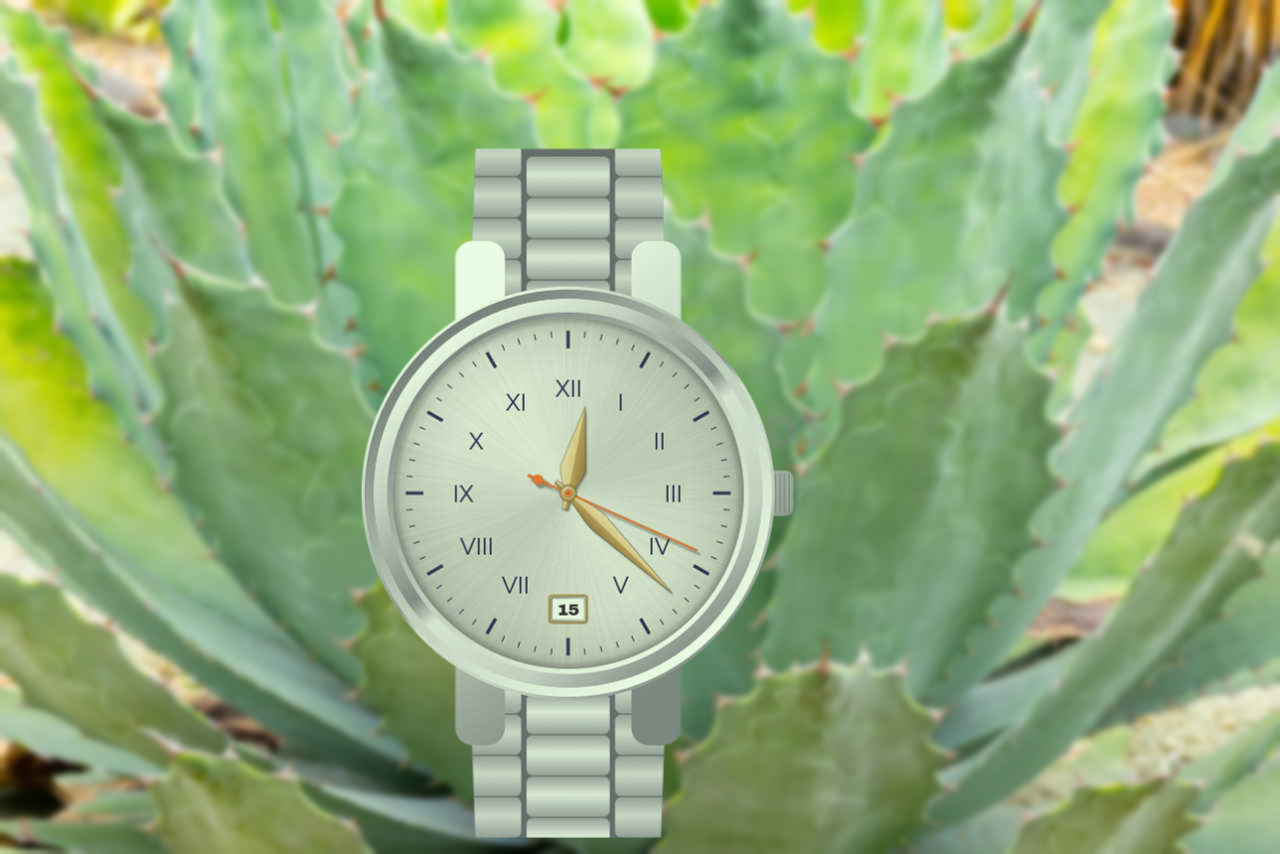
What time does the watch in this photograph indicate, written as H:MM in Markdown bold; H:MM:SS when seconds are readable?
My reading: **12:22:19**
